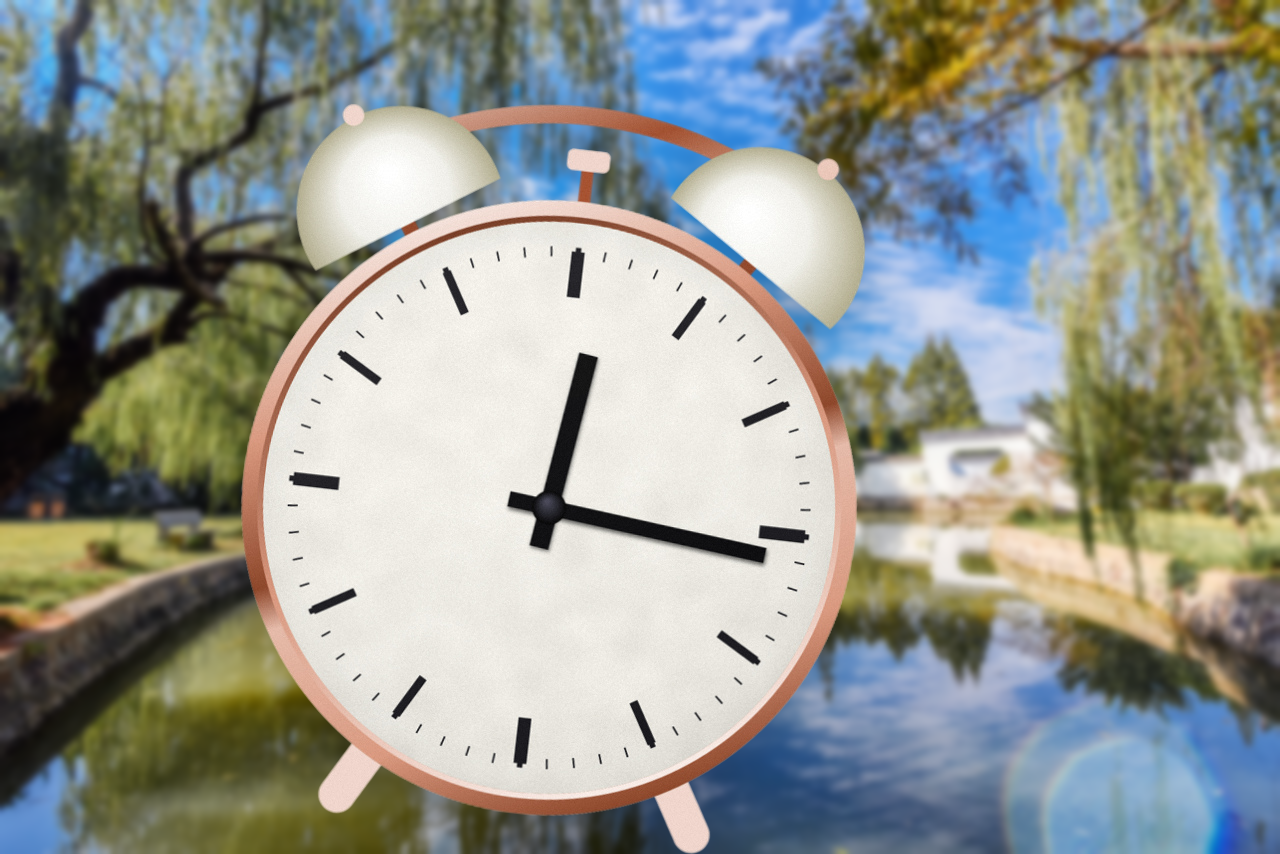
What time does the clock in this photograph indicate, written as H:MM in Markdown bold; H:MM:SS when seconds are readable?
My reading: **12:16**
